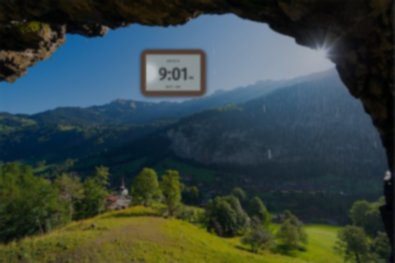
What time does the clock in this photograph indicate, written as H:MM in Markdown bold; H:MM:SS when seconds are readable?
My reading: **9:01**
